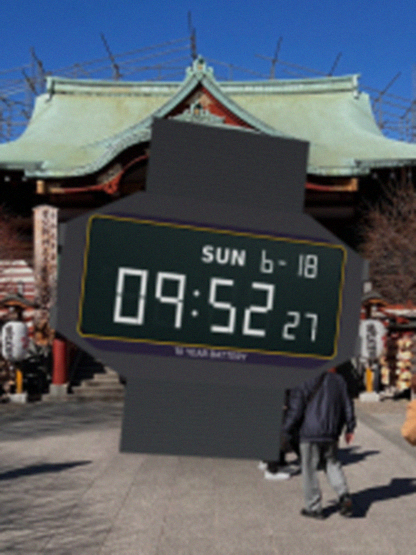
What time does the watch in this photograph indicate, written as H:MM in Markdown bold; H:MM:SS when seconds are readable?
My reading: **9:52:27**
